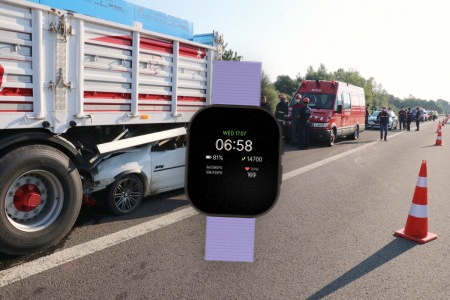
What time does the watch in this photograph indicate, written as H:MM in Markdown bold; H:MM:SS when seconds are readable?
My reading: **6:58**
